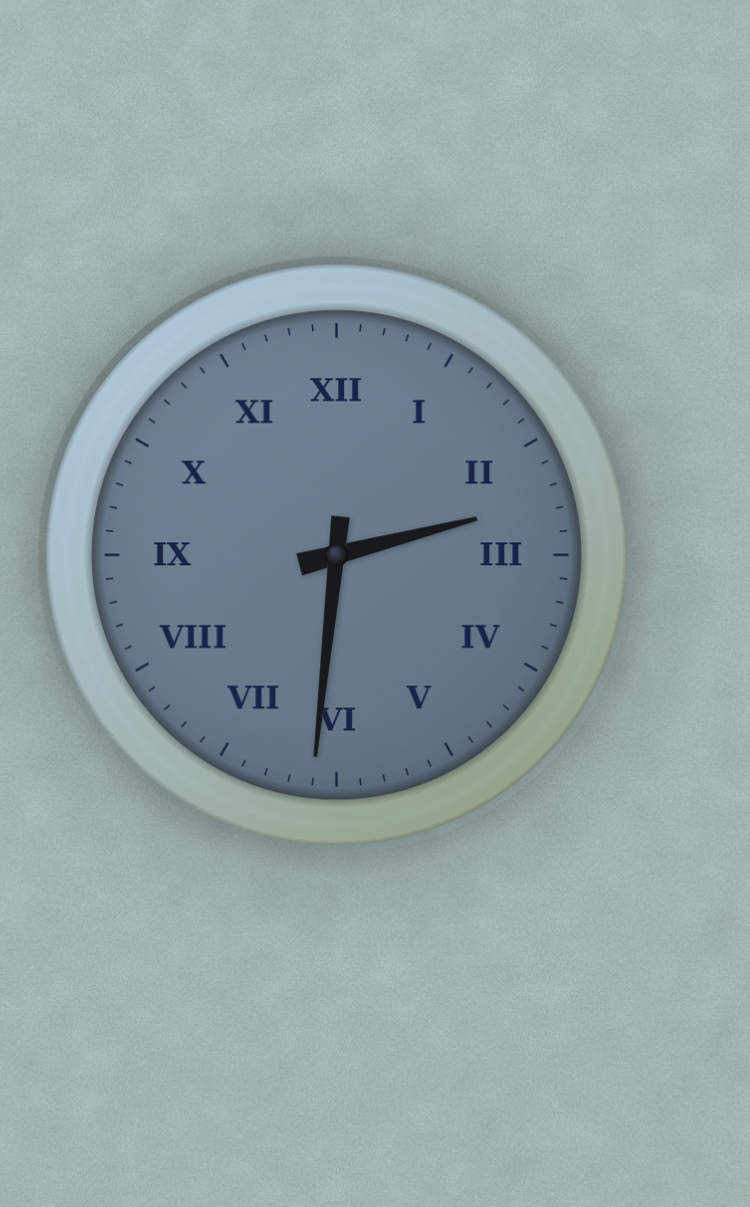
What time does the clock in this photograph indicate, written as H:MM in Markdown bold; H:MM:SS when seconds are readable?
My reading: **2:31**
